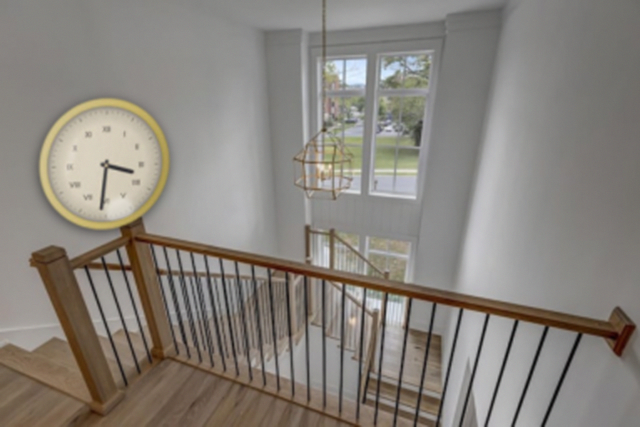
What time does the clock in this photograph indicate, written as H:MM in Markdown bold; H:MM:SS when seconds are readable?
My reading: **3:31**
